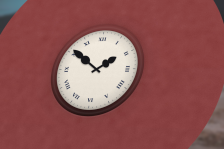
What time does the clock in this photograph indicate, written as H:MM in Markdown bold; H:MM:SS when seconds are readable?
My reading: **1:51**
